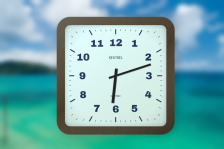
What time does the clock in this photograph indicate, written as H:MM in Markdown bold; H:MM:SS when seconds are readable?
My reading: **6:12**
